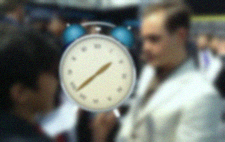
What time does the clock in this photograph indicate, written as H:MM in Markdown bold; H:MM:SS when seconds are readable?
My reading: **1:38**
